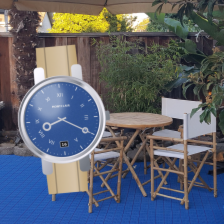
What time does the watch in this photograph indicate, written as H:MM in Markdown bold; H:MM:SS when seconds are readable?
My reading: **8:20**
